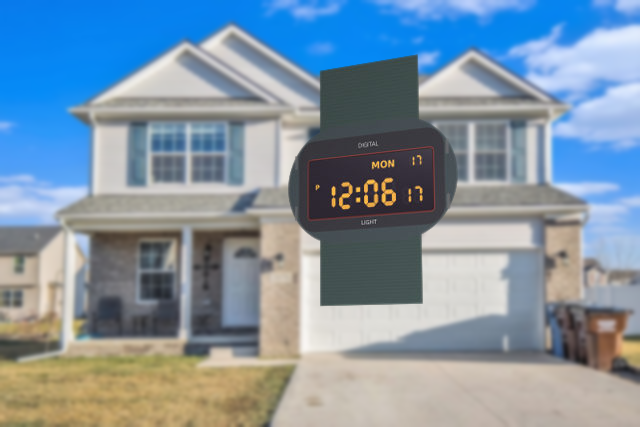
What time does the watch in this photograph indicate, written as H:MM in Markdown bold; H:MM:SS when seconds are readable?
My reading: **12:06:17**
